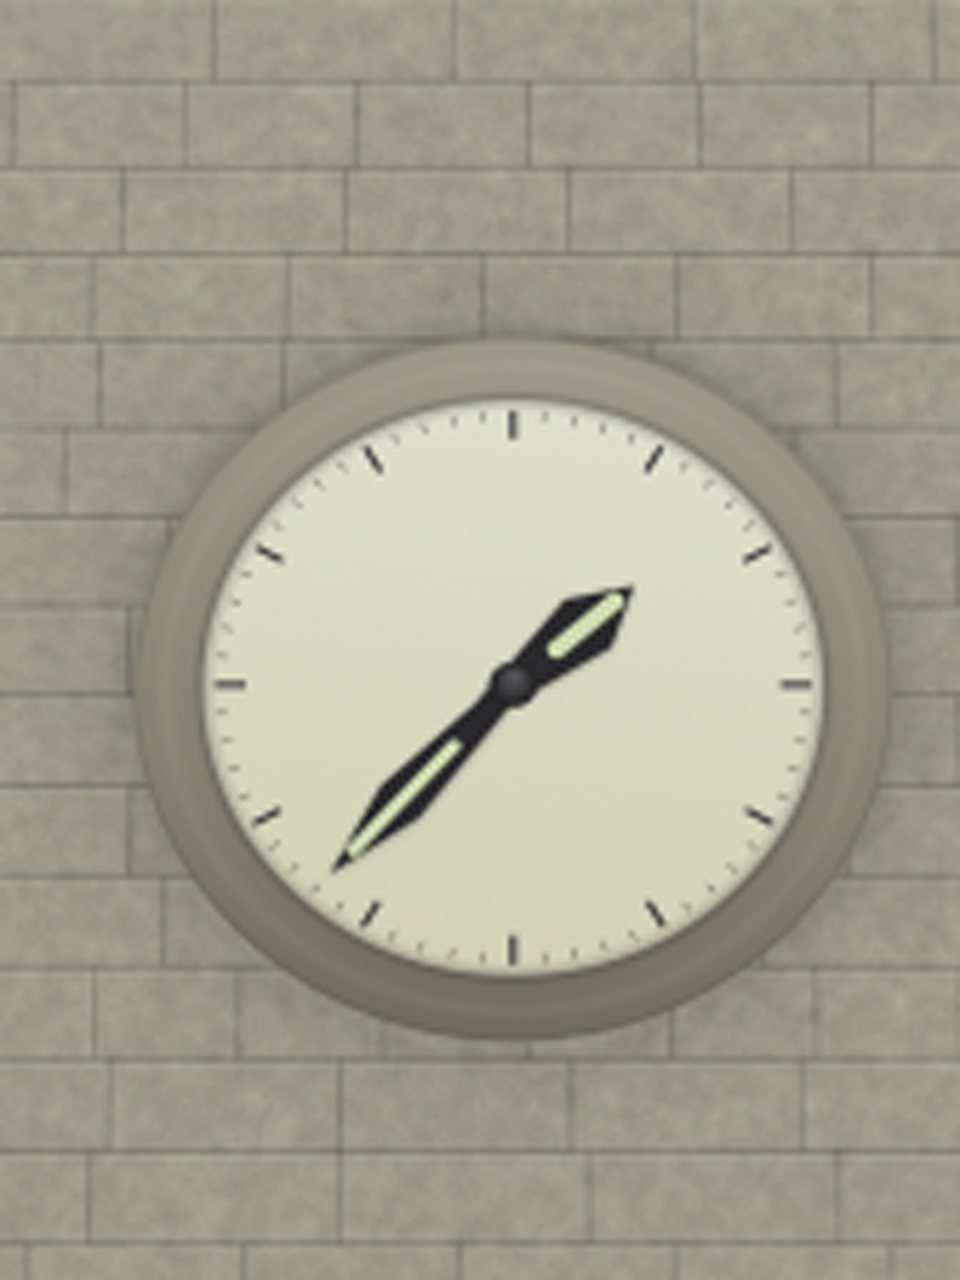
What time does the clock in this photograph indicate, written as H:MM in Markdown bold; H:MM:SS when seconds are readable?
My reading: **1:37**
